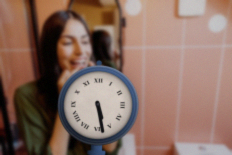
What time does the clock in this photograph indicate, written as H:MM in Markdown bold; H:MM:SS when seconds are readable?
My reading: **5:28**
